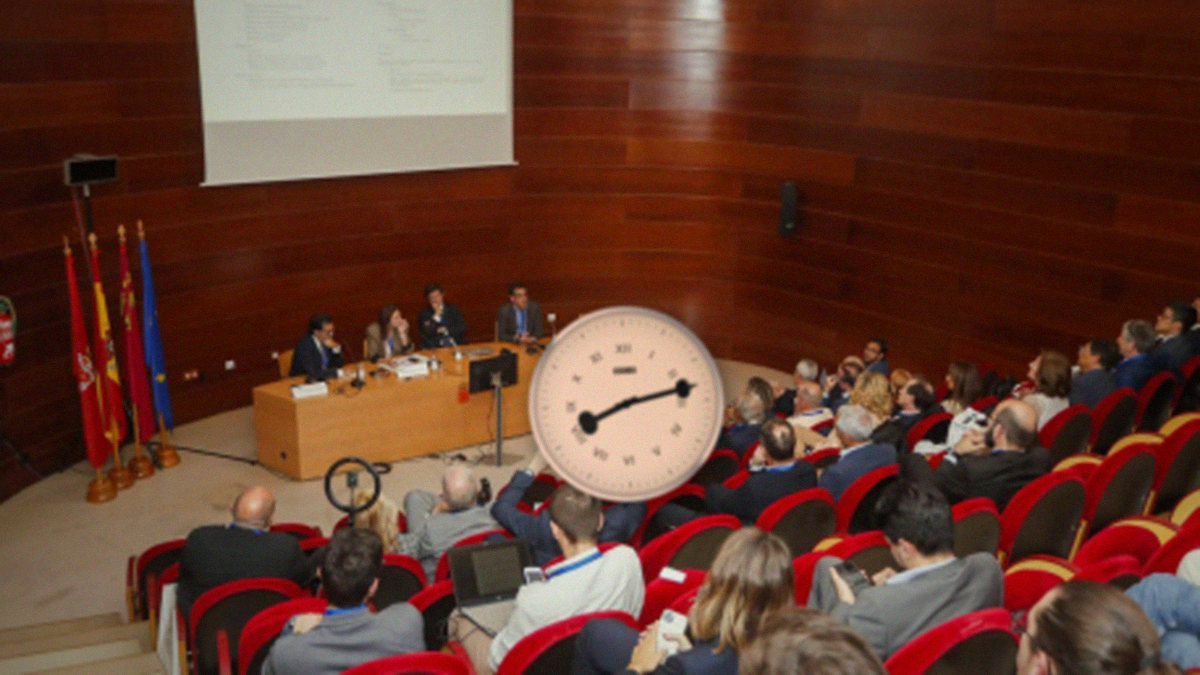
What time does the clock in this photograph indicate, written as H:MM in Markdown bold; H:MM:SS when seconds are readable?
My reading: **8:13**
